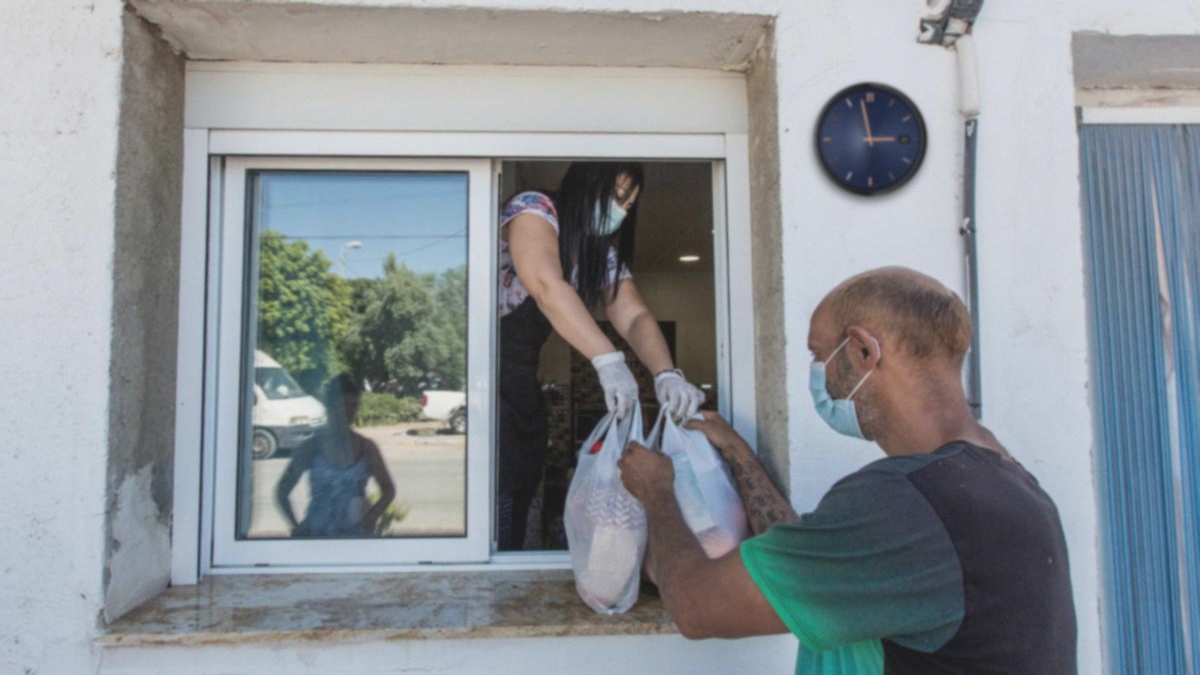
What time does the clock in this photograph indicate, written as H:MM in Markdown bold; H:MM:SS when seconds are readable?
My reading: **2:58**
